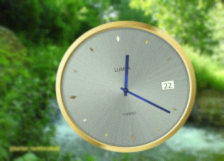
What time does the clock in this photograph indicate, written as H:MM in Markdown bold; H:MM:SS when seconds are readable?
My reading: **12:21**
